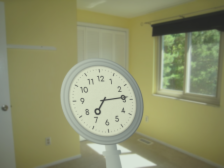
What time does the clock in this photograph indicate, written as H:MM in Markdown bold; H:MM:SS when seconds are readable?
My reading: **7:14**
